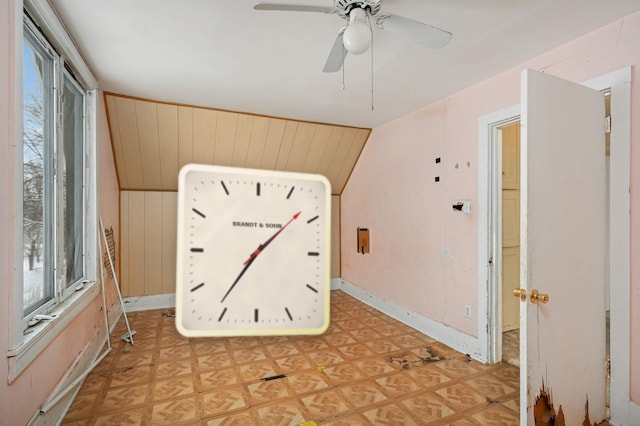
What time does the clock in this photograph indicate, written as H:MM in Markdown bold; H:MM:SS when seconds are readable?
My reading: **1:36:08**
